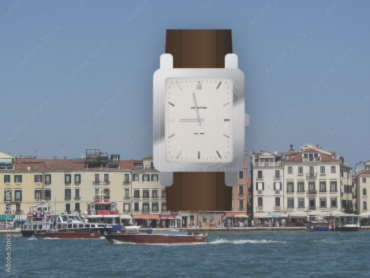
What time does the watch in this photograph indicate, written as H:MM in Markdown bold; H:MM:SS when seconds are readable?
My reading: **8:58**
